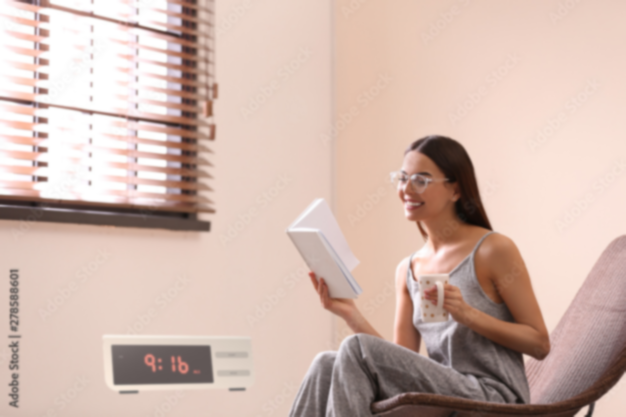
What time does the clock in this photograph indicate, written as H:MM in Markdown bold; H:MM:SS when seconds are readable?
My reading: **9:16**
